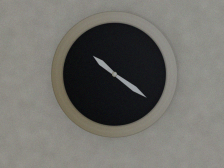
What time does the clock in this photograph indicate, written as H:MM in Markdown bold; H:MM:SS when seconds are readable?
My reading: **10:21**
